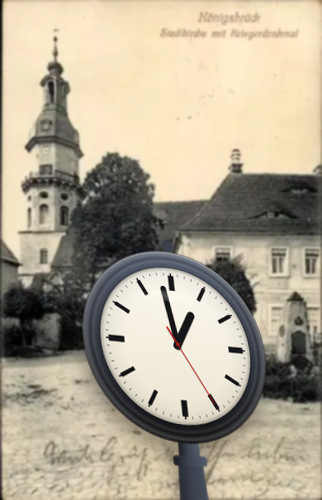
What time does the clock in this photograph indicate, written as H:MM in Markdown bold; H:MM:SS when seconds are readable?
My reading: **12:58:25**
